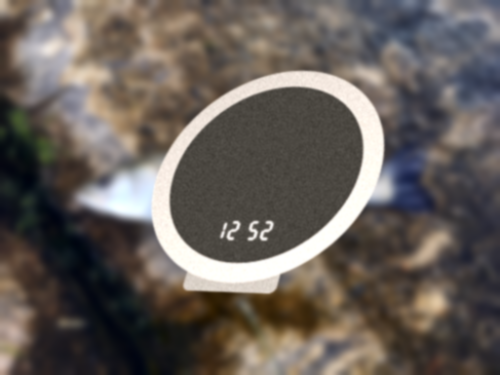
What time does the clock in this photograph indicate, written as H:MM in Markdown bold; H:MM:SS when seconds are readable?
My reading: **12:52**
